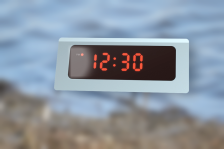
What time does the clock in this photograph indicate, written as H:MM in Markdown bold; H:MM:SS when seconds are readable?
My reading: **12:30**
